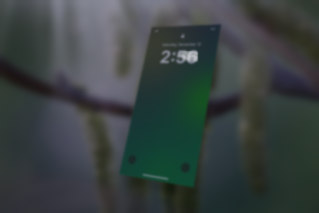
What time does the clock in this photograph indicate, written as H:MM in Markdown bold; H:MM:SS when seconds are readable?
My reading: **2:56**
